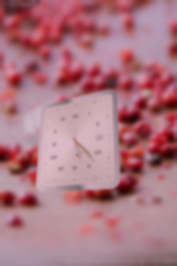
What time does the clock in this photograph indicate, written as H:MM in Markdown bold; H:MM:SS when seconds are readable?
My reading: **5:23**
